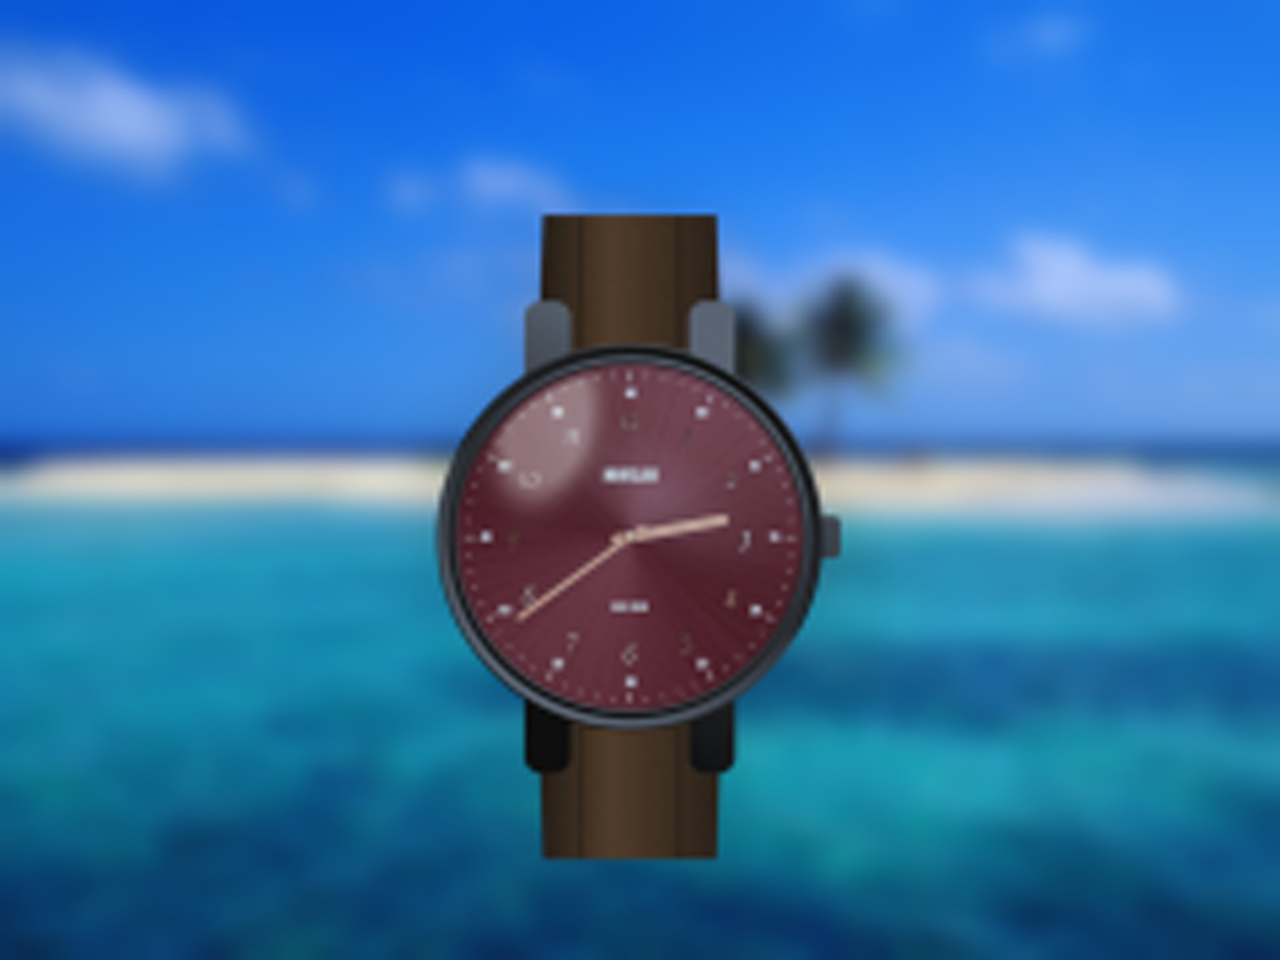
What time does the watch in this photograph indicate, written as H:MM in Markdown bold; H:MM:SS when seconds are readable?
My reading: **2:39**
